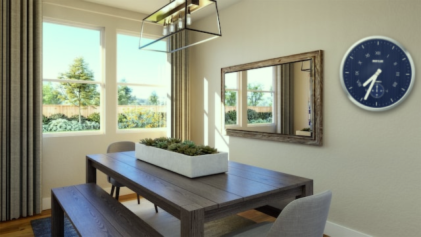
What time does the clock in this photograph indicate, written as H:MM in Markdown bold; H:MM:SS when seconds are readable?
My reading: **7:34**
